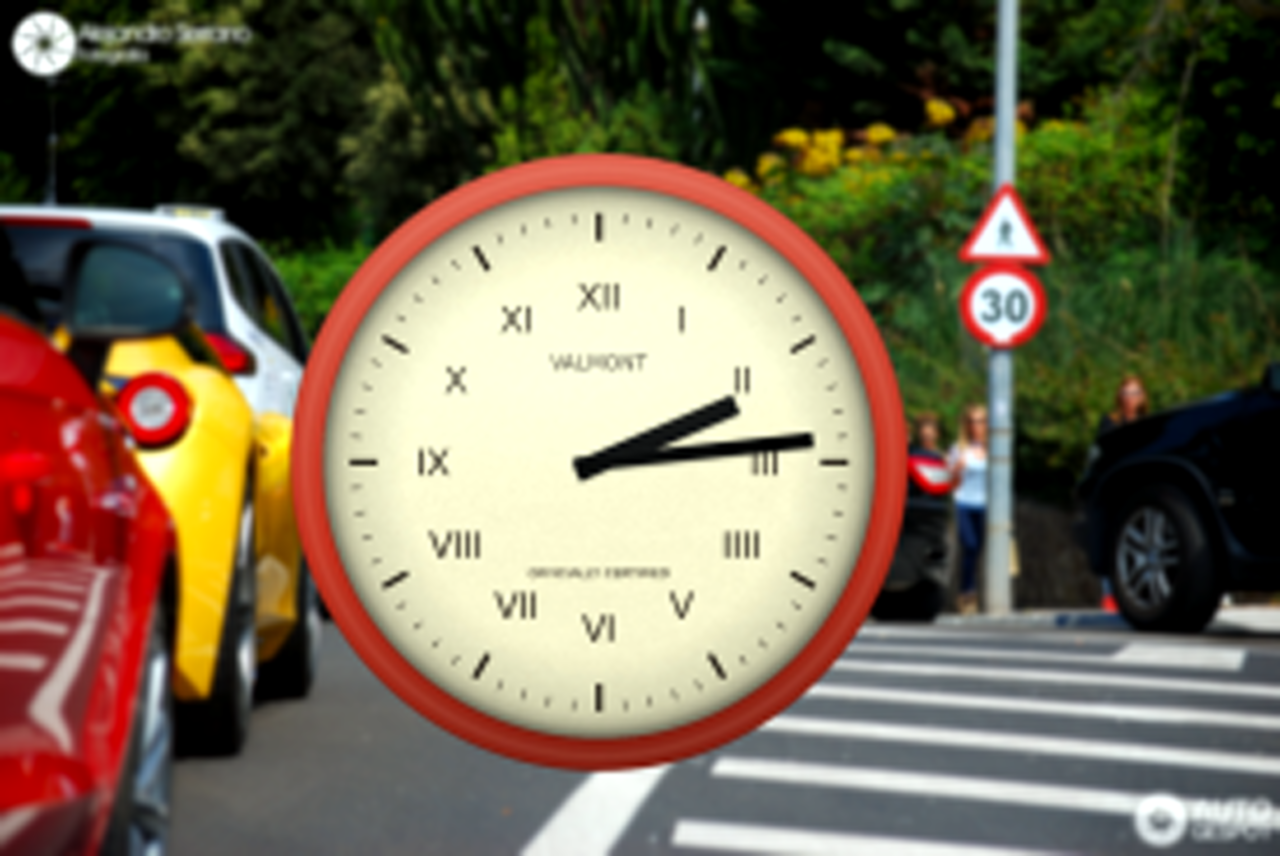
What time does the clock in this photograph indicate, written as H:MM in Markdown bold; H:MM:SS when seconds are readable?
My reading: **2:14**
